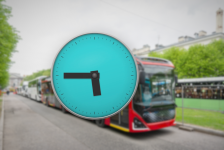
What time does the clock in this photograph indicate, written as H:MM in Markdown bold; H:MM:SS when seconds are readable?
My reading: **5:45**
